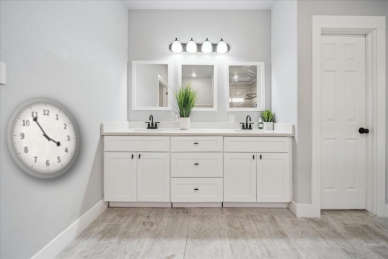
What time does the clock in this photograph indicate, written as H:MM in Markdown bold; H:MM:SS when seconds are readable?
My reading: **3:54**
